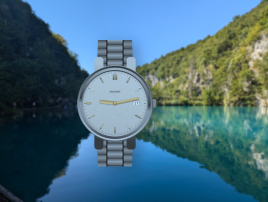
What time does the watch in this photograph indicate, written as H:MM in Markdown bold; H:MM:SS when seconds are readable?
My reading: **9:13**
